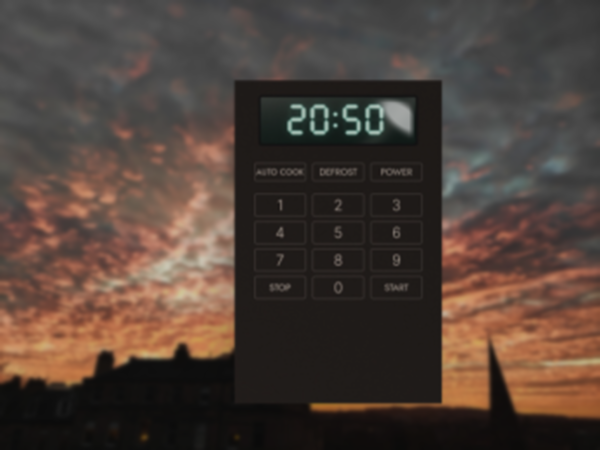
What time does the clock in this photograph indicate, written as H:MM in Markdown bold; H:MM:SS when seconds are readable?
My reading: **20:50**
